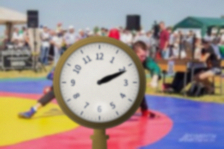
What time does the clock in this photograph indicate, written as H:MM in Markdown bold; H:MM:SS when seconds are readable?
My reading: **2:11**
